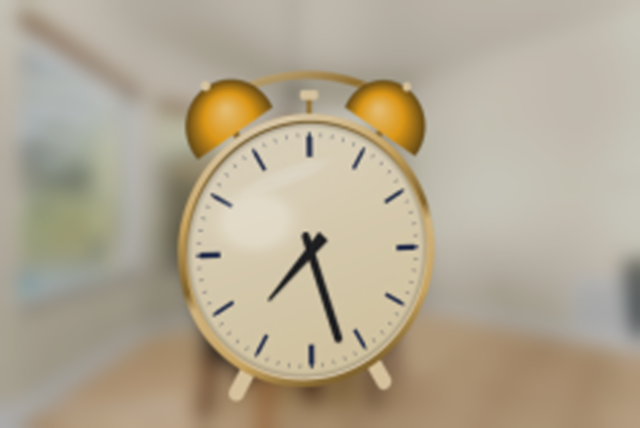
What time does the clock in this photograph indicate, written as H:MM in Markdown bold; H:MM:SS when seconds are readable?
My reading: **7:27**
